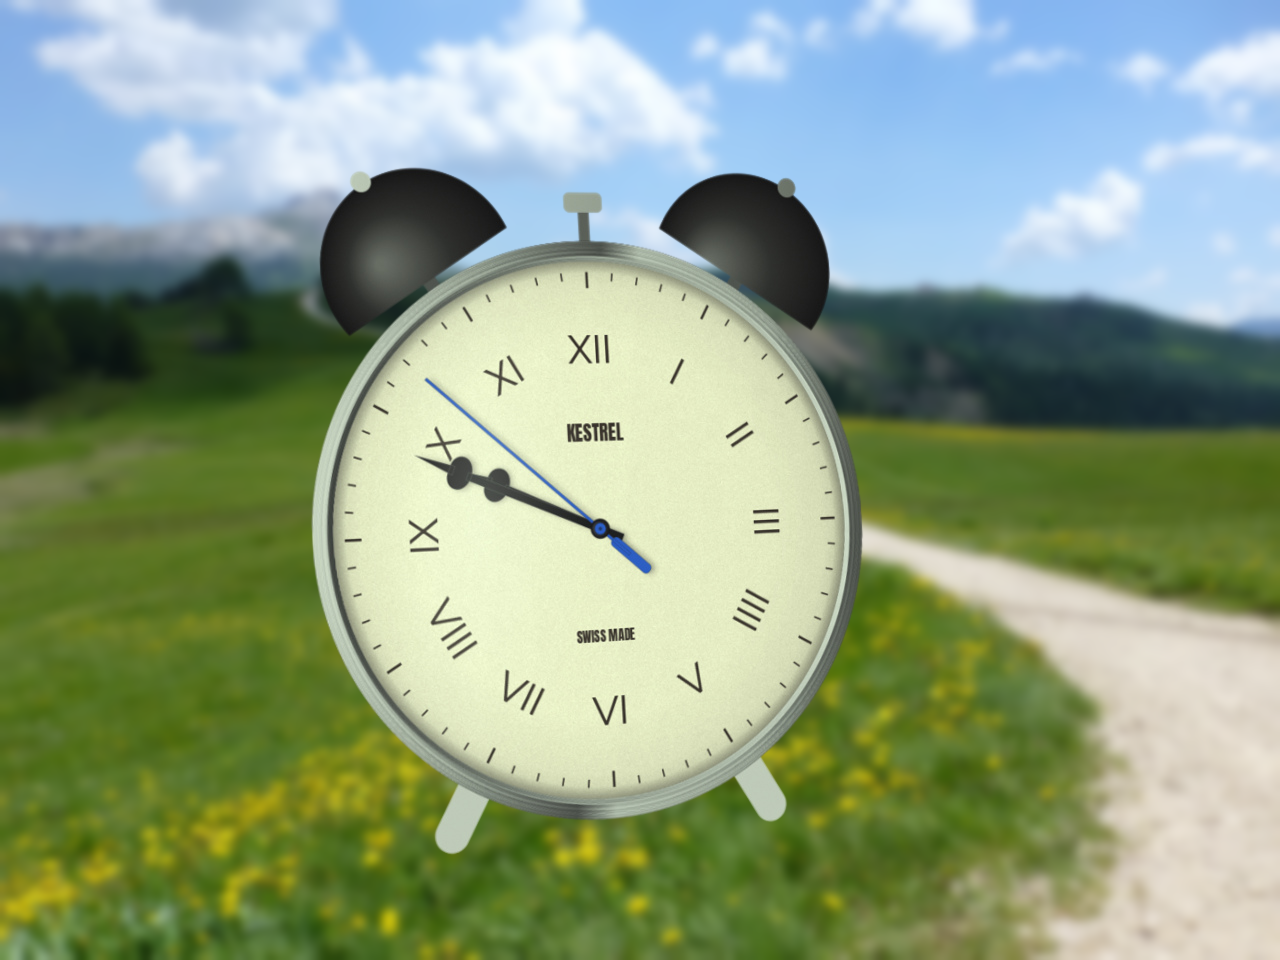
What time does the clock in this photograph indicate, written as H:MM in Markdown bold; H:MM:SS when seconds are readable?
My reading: **9:48:52**
